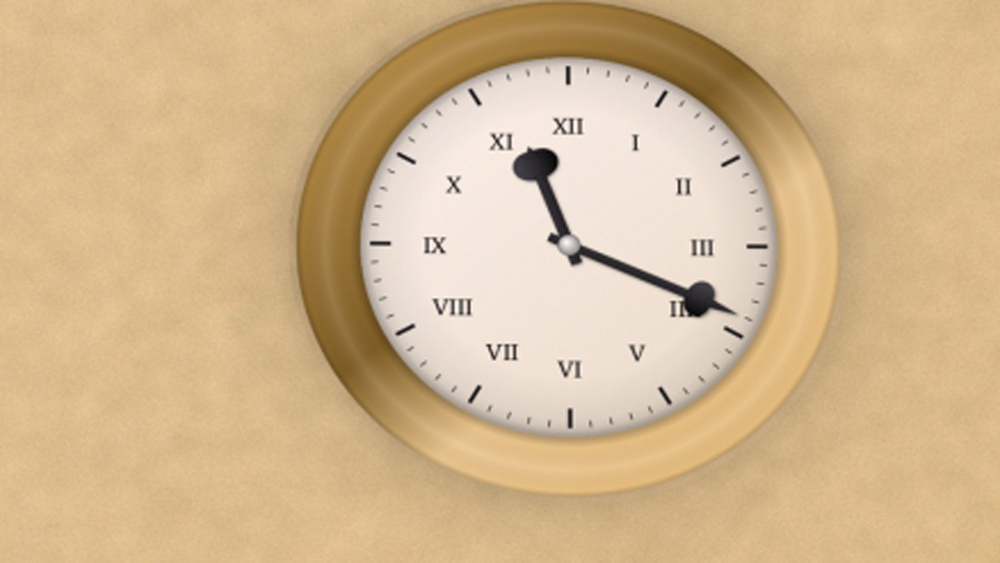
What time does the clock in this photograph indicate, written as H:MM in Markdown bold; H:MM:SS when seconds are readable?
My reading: **11:19**
